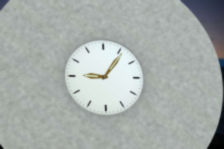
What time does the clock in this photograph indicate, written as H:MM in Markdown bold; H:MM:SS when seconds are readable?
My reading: **9:06**
